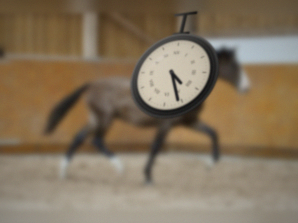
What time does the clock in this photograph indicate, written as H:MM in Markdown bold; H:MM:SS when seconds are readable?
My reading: **4:26**
